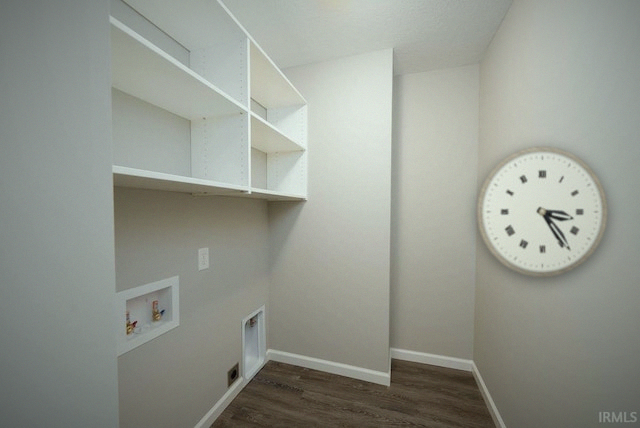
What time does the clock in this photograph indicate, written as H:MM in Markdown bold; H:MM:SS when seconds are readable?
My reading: **3:24**
